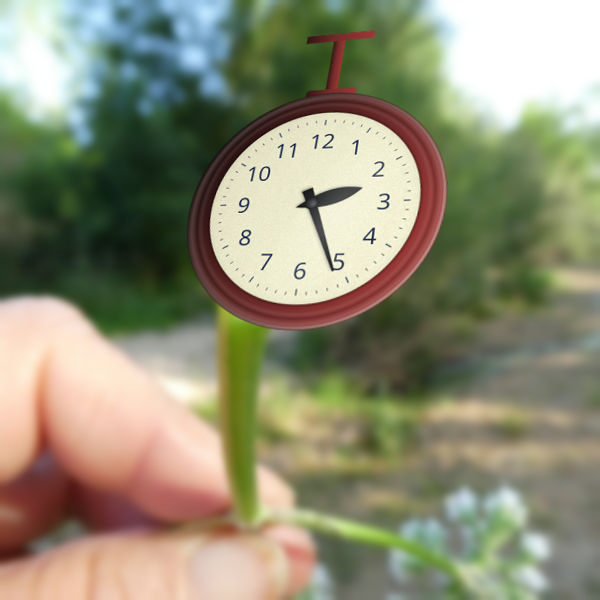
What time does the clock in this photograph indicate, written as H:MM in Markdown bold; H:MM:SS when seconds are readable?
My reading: **2:26**
